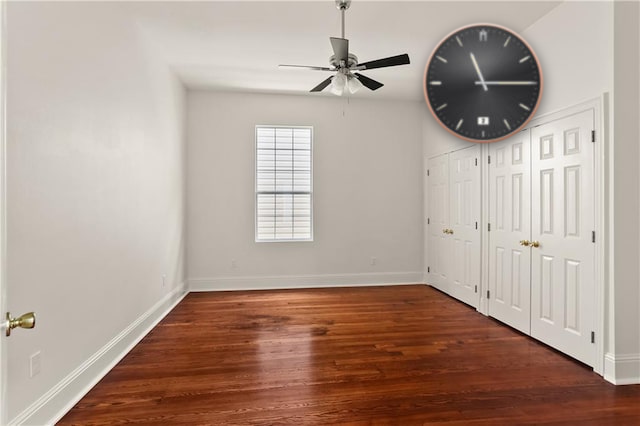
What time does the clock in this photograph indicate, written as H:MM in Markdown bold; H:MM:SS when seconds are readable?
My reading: **11:15**
